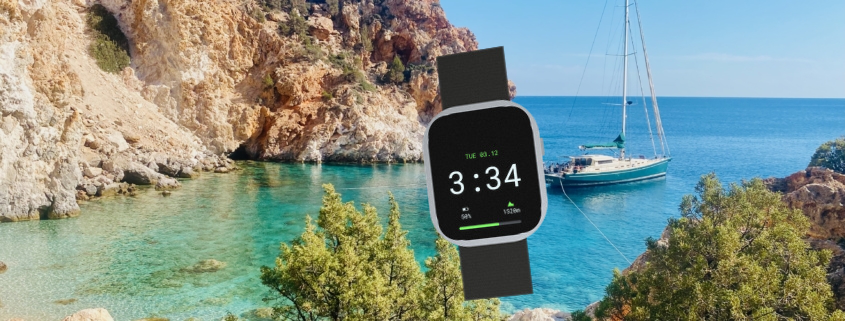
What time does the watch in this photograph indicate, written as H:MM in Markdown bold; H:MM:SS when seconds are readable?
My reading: **3:34**
